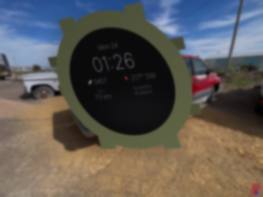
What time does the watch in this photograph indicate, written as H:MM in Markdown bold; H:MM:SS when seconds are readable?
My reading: **1:26**
